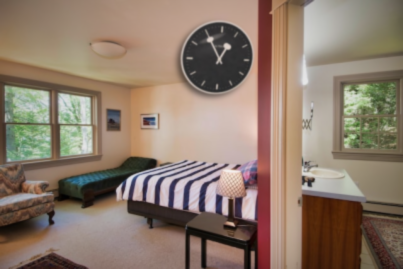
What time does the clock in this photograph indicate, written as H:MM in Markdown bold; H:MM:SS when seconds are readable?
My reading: **12:55**
